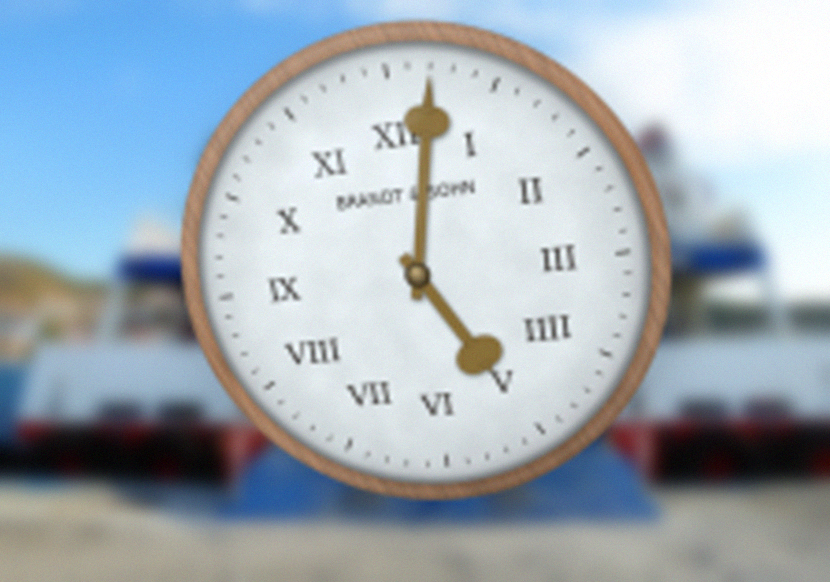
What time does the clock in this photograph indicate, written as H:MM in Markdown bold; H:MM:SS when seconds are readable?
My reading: **5:02**
